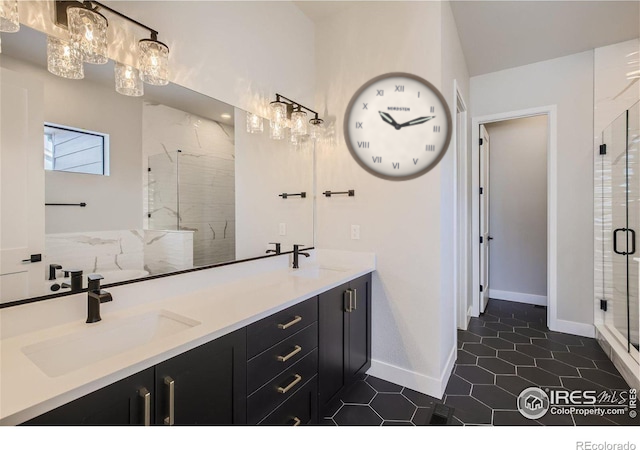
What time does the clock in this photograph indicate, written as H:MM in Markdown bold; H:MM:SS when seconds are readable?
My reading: **10:12**
